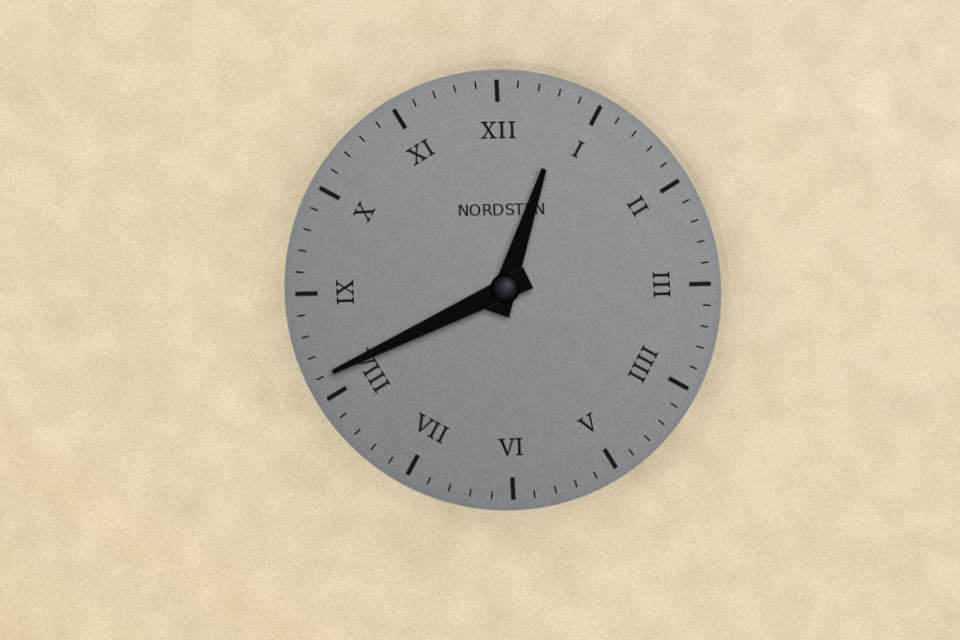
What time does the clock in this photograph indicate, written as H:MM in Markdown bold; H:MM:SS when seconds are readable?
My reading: **12:41**
